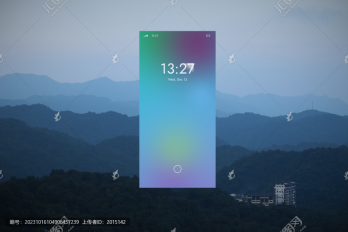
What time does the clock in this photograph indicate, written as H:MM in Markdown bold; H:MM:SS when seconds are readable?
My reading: **13:27**
